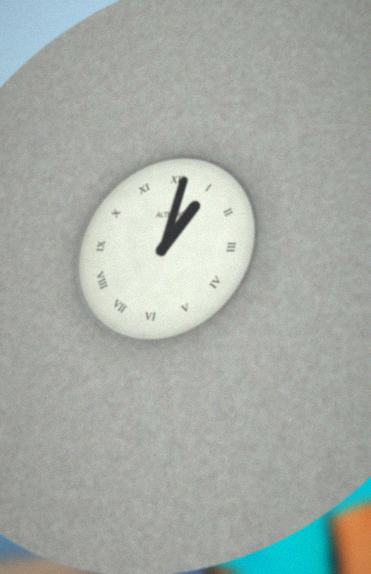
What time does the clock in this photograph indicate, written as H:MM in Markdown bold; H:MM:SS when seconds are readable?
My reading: **1:01**
